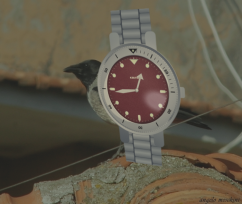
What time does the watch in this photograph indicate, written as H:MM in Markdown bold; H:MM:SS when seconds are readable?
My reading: **12:44**
